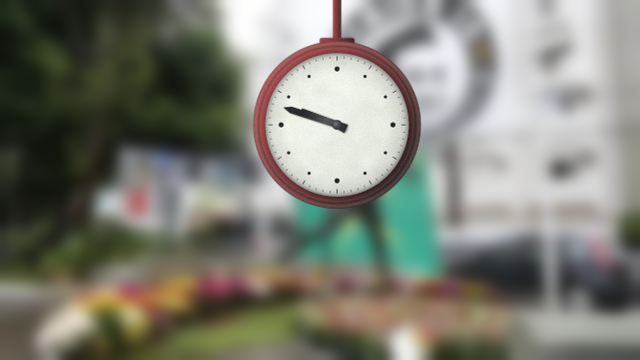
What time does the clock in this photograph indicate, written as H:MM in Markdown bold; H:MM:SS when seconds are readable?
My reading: **9:48**
